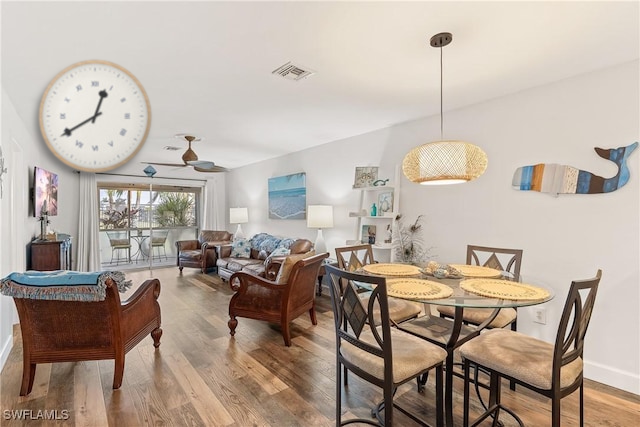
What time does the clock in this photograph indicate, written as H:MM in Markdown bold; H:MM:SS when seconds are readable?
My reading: **12:40**
